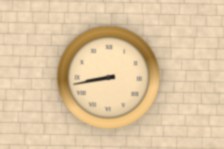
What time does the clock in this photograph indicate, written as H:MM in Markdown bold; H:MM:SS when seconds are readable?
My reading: **8:43**
